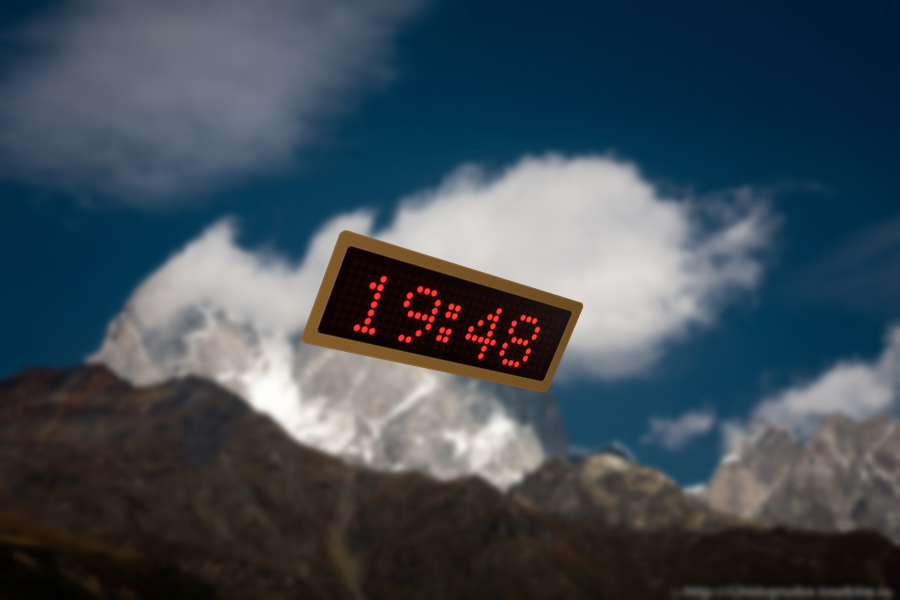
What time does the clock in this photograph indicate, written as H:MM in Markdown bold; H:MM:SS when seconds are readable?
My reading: **19:48**
